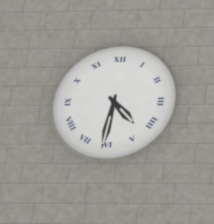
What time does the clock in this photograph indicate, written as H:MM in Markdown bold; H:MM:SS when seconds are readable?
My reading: **4:31**
